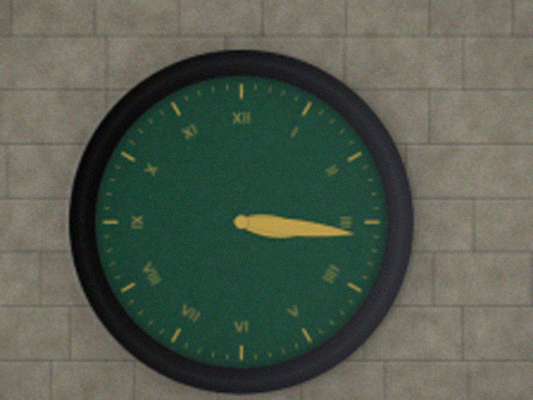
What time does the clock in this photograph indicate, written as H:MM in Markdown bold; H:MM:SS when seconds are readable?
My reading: **3:16**
